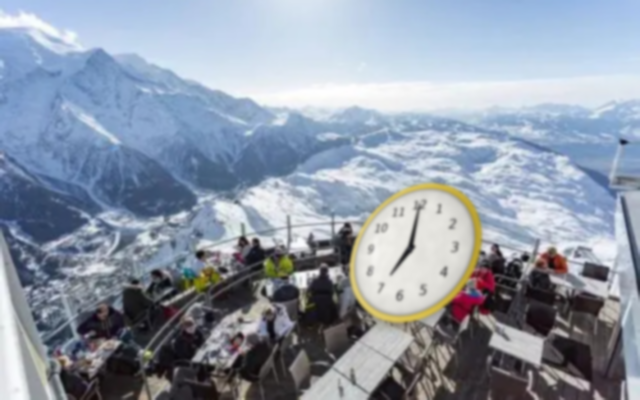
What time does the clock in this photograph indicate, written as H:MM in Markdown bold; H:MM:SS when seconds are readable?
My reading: **7:00**
